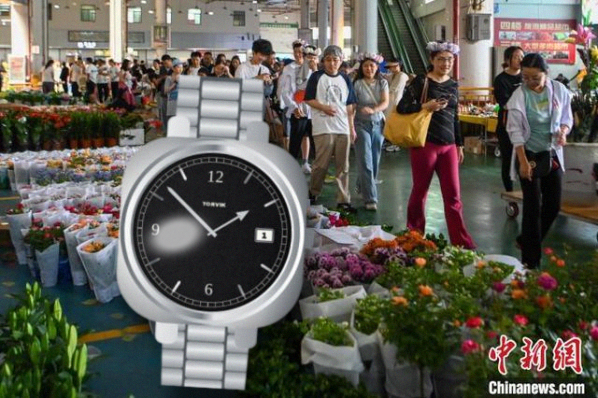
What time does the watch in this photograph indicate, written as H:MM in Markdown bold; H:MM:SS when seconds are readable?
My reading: **1:52**
